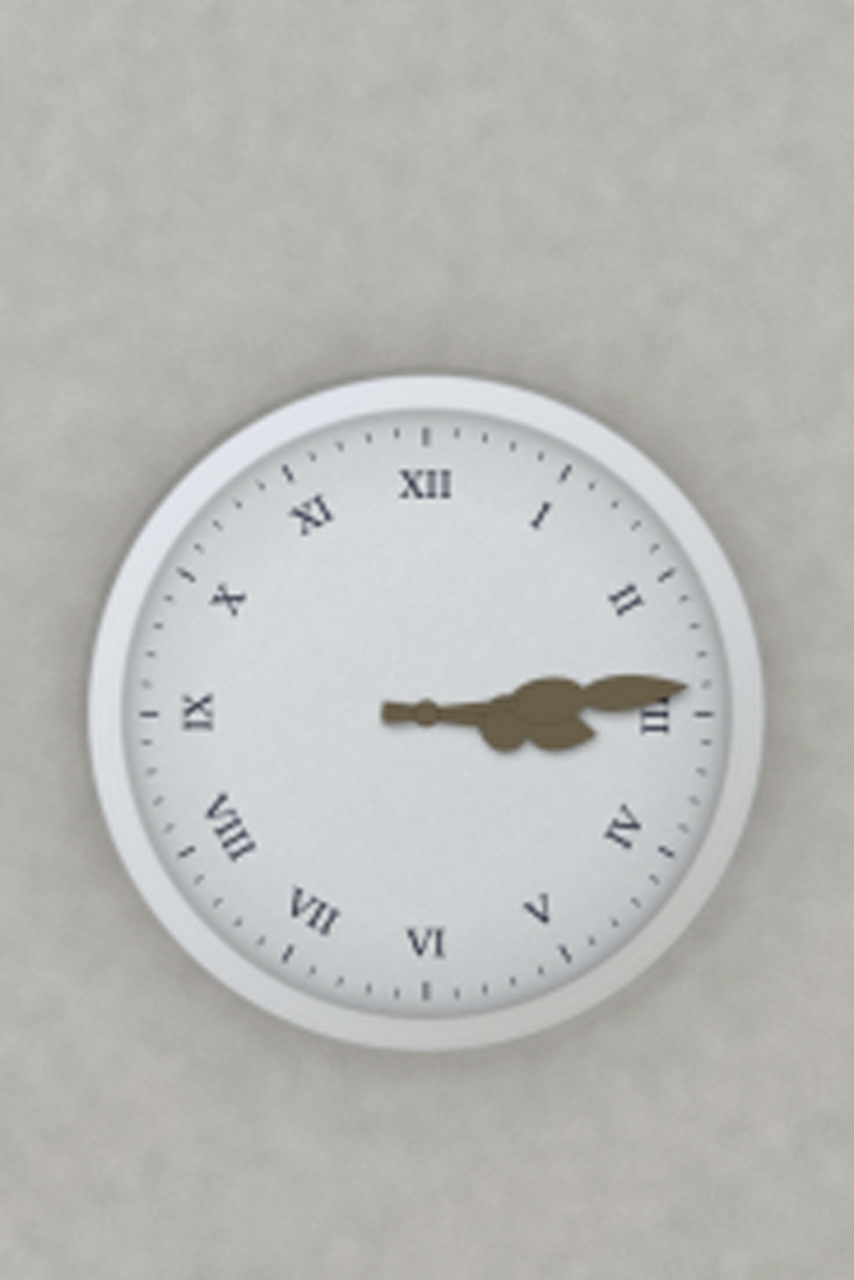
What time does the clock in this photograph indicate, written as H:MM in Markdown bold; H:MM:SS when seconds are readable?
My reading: **3:14**
